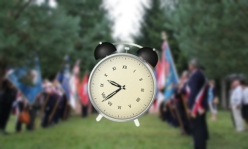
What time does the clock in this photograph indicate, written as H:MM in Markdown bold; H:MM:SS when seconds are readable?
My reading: **9:38**
